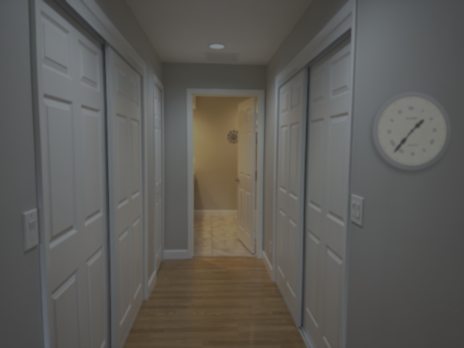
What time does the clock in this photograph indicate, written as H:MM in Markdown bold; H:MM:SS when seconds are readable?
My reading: **1:37**
